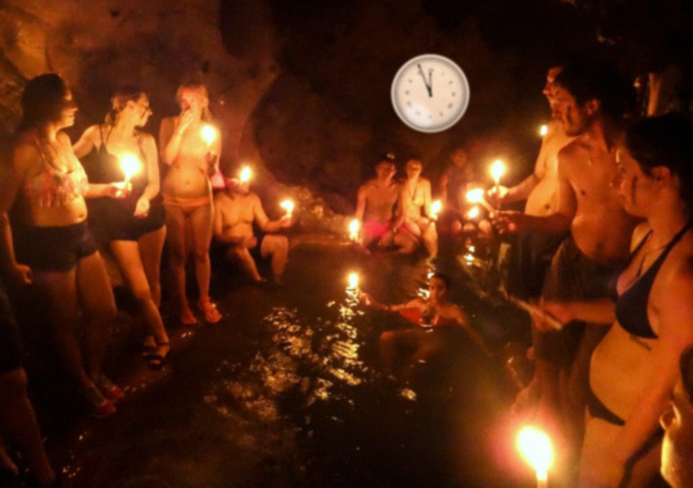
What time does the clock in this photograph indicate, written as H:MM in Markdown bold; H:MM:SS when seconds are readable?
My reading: **11:56**
